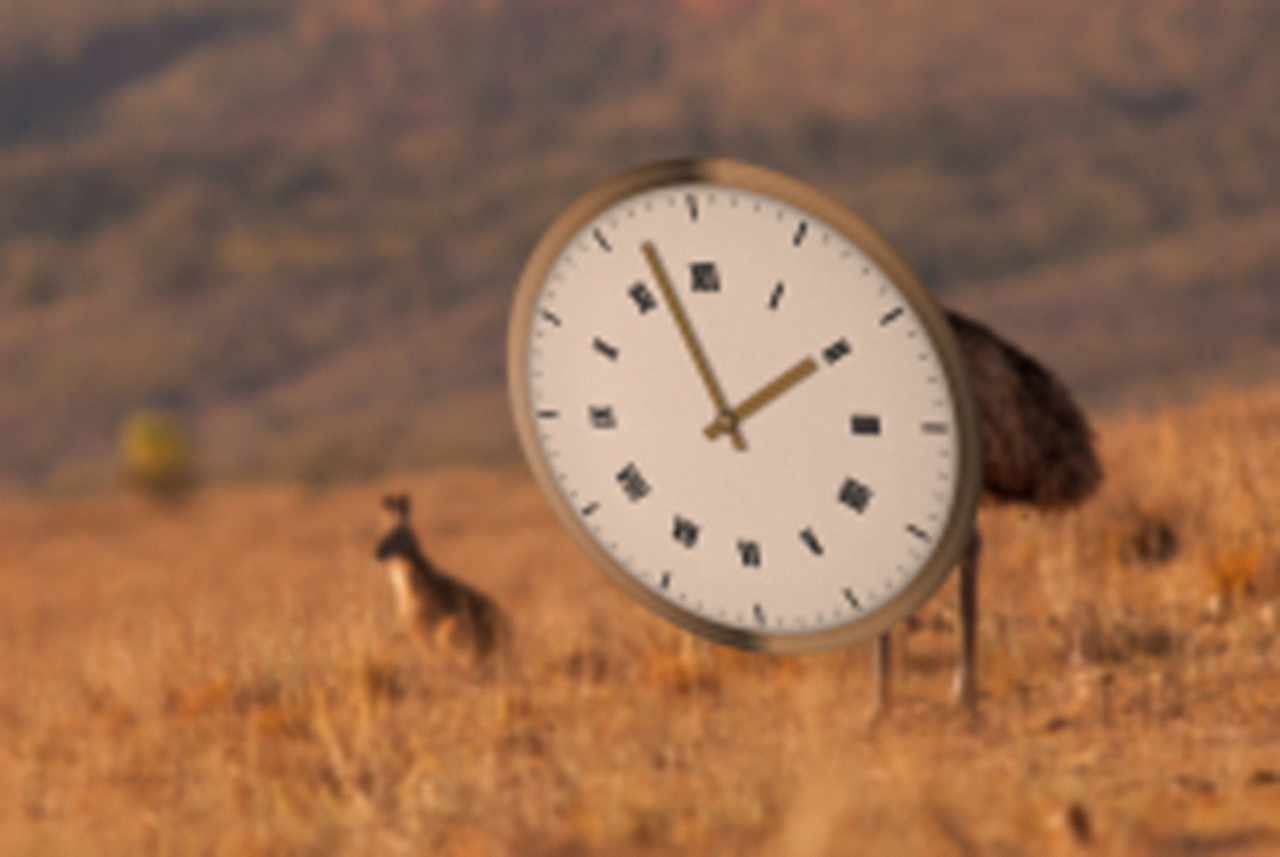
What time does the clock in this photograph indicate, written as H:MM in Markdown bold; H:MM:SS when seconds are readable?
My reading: **1:57**
